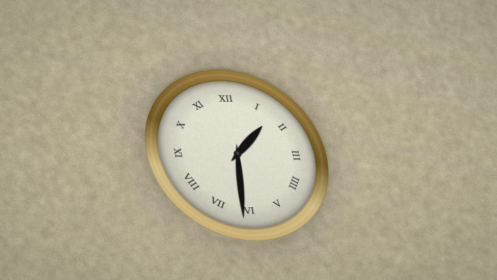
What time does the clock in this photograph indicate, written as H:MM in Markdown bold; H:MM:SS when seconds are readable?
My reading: **1:31**
